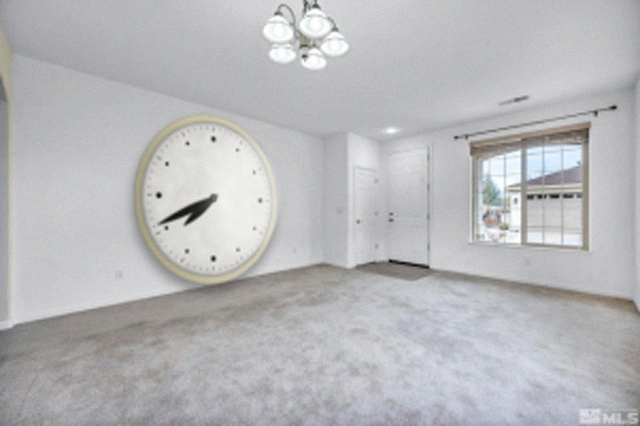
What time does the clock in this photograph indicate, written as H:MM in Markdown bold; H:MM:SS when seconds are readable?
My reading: **7:41**
